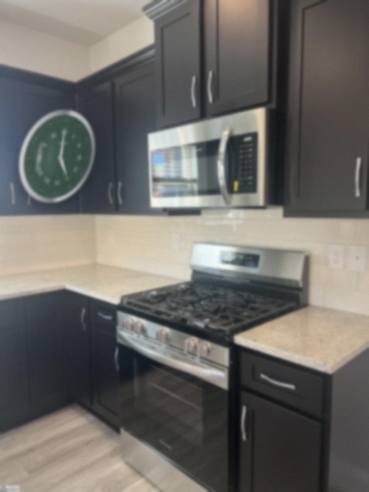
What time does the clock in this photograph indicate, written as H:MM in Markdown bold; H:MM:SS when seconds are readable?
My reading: **5:00**
